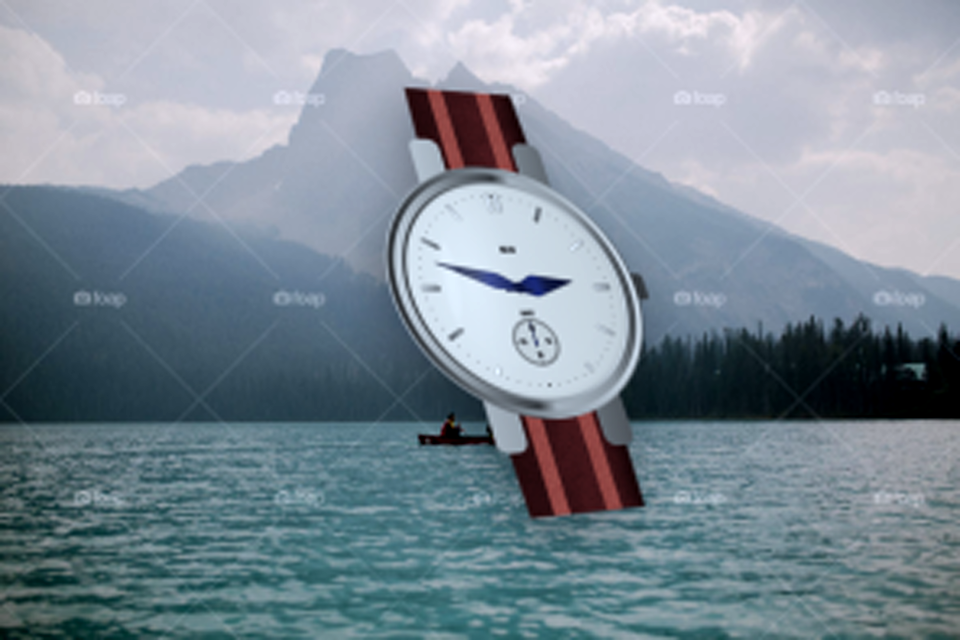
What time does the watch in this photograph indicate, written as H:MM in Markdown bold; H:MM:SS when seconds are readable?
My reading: **2:48**
